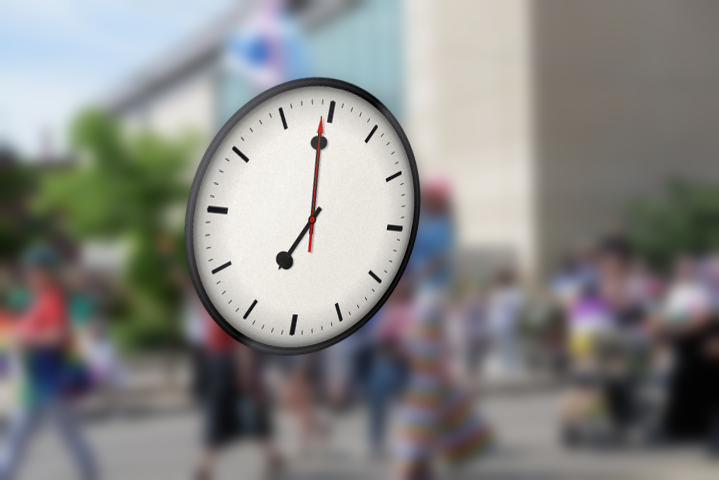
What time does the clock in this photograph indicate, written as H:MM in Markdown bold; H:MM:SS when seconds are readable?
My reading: **6:58:59**
